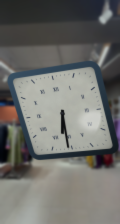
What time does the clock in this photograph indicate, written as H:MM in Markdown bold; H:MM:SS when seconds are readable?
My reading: **6:31**
